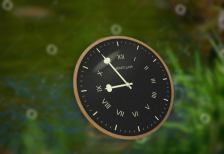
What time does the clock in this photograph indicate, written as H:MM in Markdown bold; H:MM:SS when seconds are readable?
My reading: **8:55**
